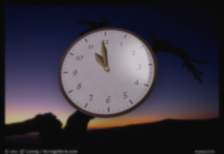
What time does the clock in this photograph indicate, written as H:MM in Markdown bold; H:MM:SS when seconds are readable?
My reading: **10:59**
